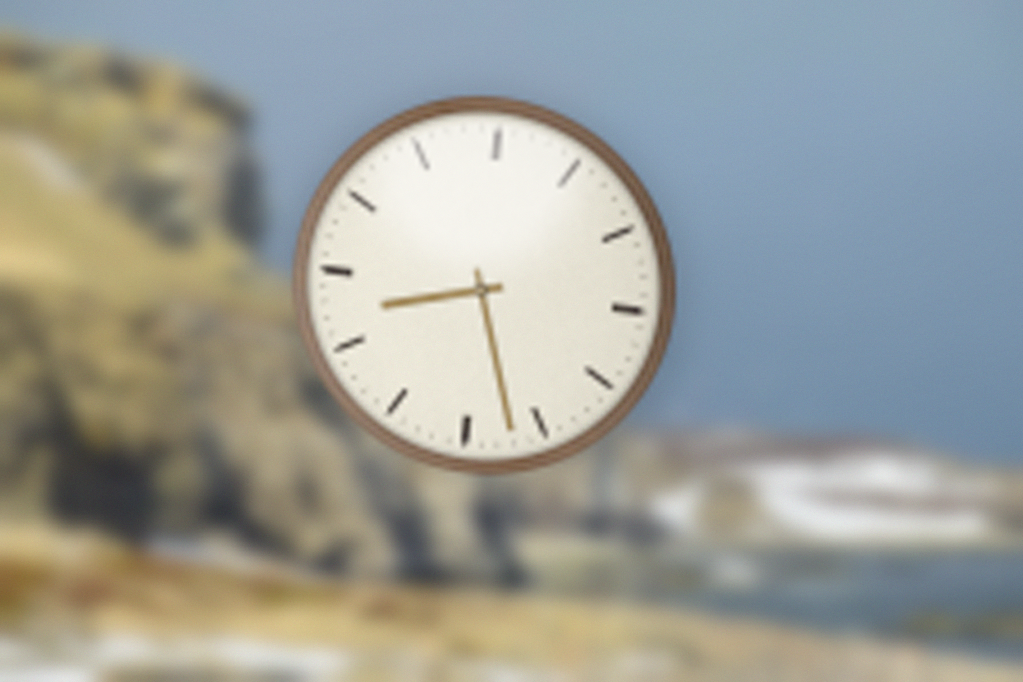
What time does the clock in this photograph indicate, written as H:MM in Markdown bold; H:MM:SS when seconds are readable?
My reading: **8:27**
